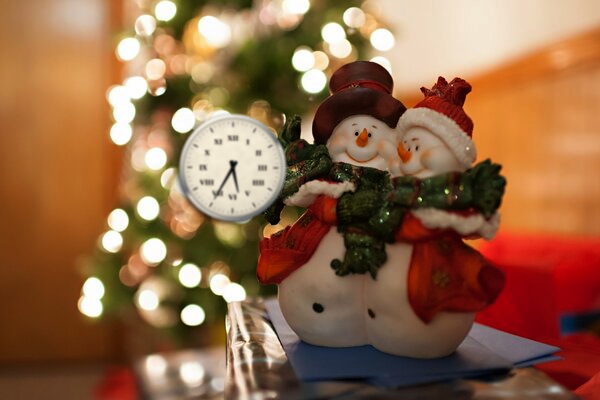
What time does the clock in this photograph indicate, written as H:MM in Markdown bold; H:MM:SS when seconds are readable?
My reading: **5:35**
